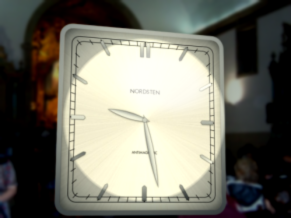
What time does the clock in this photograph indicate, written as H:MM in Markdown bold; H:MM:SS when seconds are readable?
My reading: **9:28**
